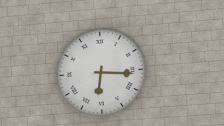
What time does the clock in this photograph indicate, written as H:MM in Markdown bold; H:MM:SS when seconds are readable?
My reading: **6:16**
